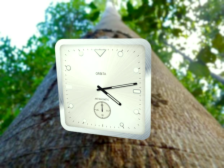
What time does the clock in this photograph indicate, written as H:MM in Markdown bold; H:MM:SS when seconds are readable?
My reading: **4:13**
